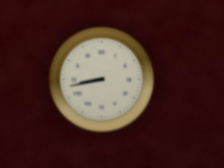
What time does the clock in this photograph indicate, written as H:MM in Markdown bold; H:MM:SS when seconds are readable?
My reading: **8:43**
